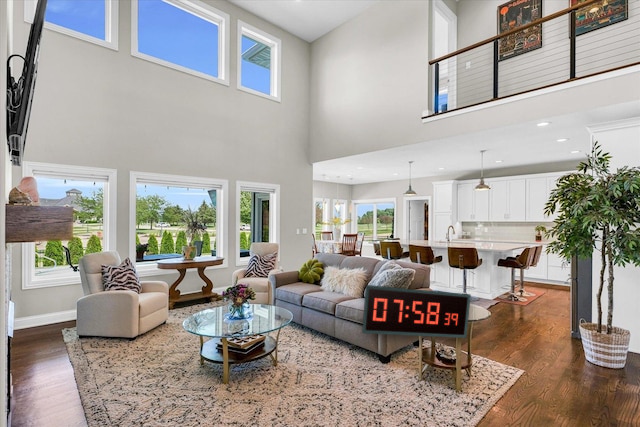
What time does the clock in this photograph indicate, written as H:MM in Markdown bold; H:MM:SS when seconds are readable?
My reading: **7:58:39**
